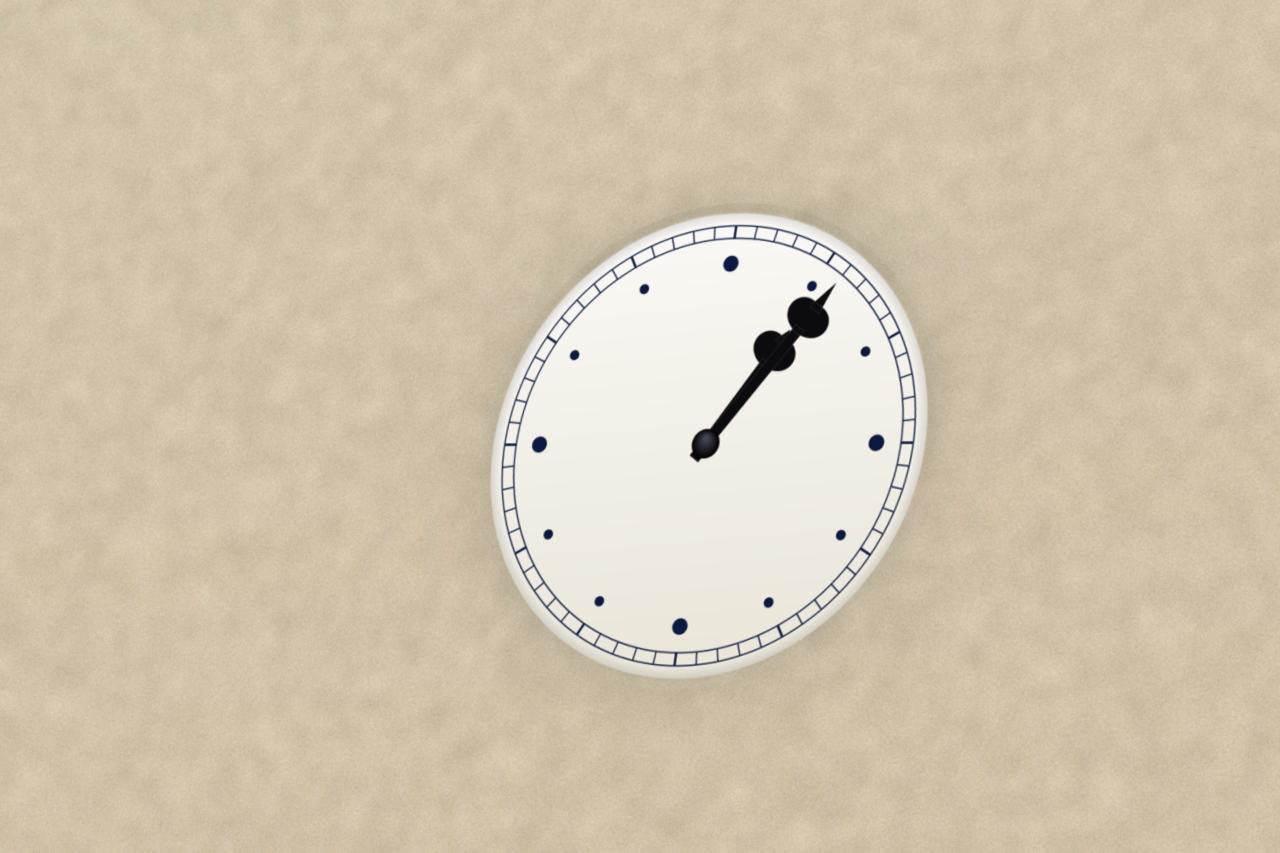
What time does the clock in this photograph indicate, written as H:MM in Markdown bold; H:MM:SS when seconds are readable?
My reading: **1:06**
